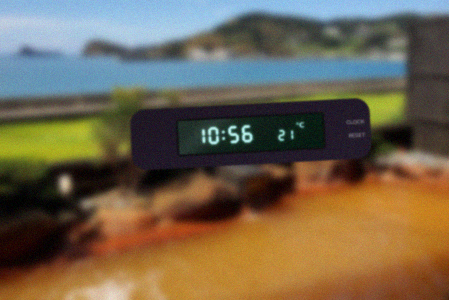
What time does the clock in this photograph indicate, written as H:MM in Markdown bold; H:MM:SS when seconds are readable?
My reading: **10:56**
